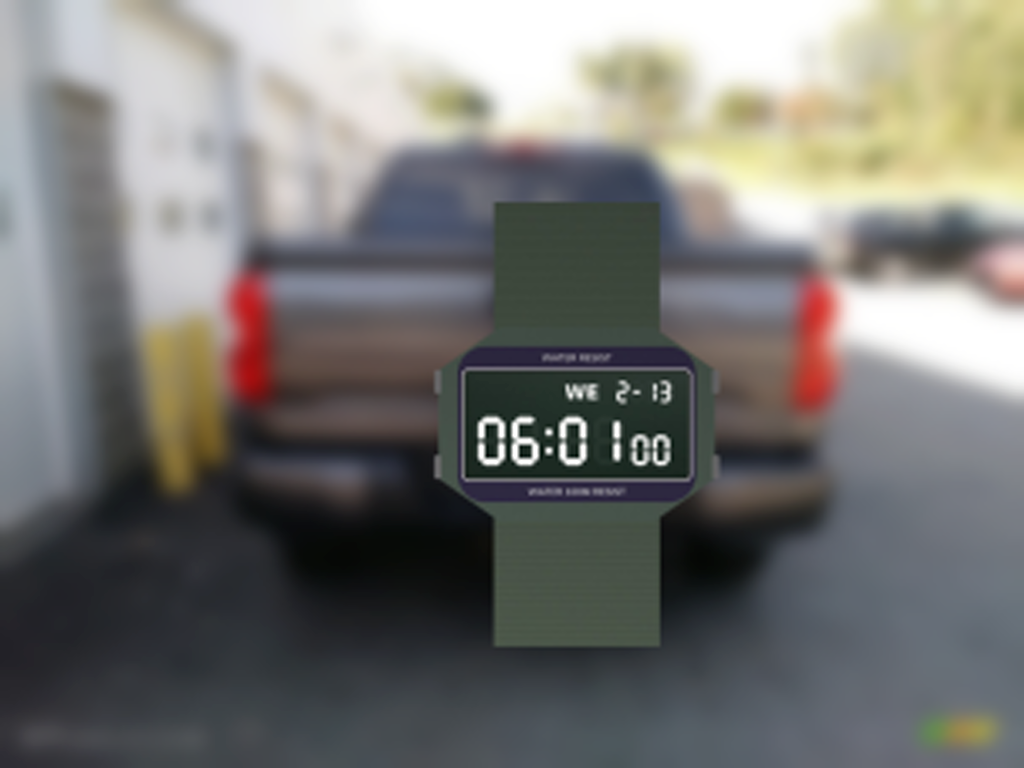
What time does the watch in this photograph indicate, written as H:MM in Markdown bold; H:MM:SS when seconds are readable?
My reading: **6:01:00**
